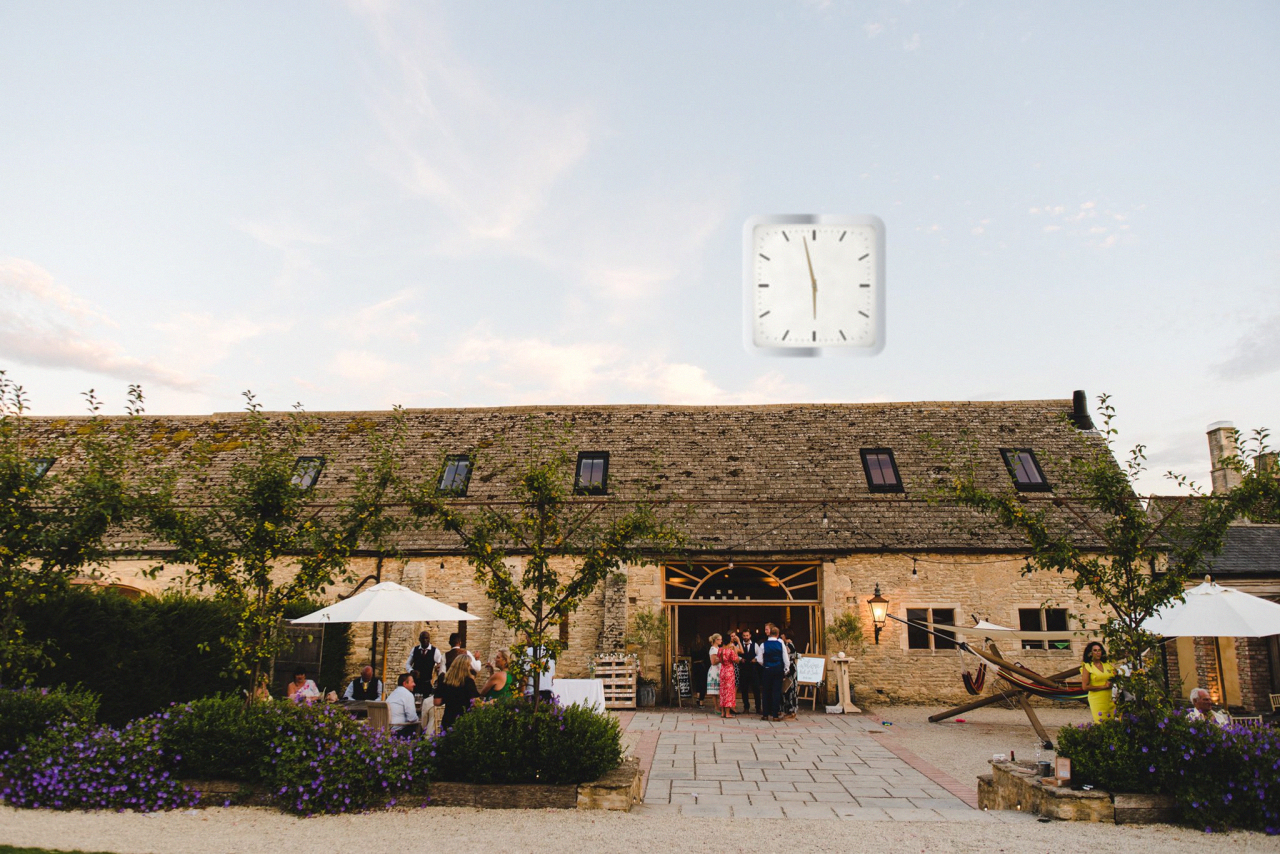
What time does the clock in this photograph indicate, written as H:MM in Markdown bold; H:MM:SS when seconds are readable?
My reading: **5:58**
